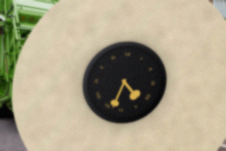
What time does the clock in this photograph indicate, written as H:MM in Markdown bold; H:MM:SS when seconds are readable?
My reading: **4:33**
